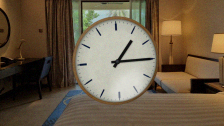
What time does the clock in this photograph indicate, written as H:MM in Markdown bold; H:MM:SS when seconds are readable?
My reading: **1:15**
